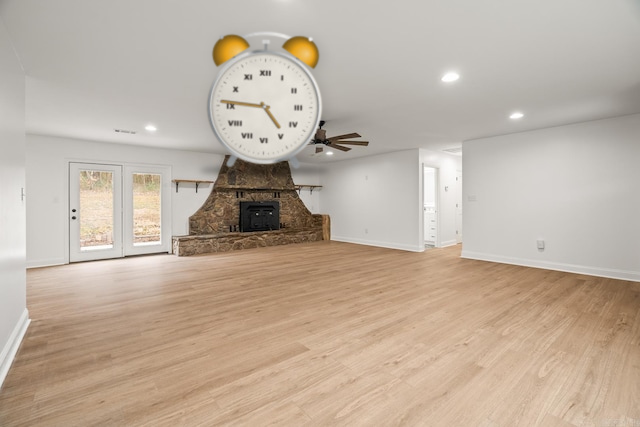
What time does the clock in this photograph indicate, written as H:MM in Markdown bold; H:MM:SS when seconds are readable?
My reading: **4:46**
